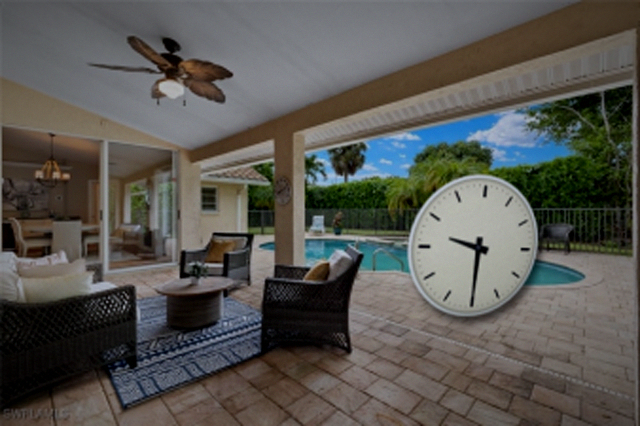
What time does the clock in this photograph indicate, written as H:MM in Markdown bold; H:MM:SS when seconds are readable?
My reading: **9:30**
